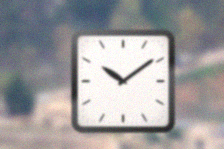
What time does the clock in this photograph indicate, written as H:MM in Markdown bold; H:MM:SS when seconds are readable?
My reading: **10:09**
